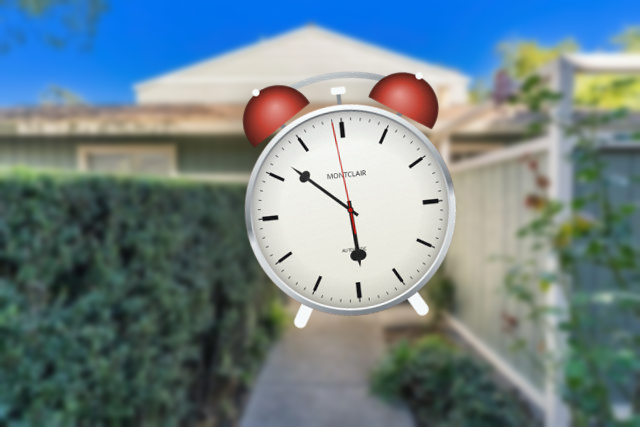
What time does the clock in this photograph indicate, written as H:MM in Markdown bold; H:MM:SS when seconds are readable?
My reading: **5:51:59**
